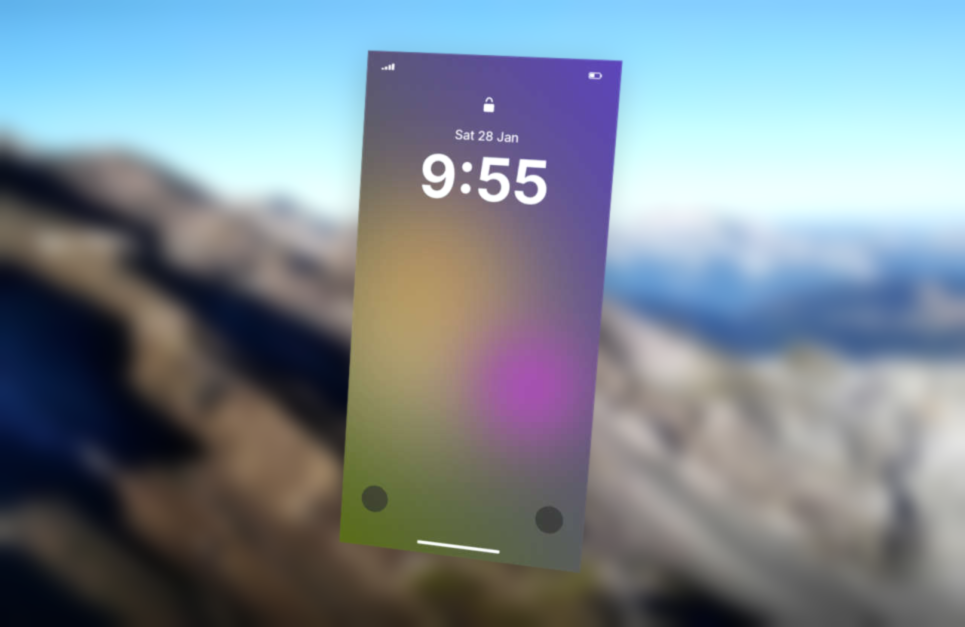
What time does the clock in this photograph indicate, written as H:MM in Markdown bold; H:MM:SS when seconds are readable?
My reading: **9:55**
